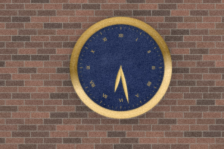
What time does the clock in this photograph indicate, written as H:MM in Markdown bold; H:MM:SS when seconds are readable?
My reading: **6:28**
